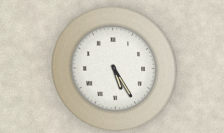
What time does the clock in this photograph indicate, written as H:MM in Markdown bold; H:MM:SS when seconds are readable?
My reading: **5:25**
